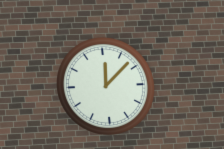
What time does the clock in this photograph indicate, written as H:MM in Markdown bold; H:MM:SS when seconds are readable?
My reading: **12:08**
